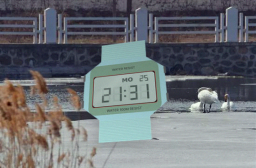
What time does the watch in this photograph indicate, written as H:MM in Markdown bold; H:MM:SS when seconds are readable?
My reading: **21:31**
